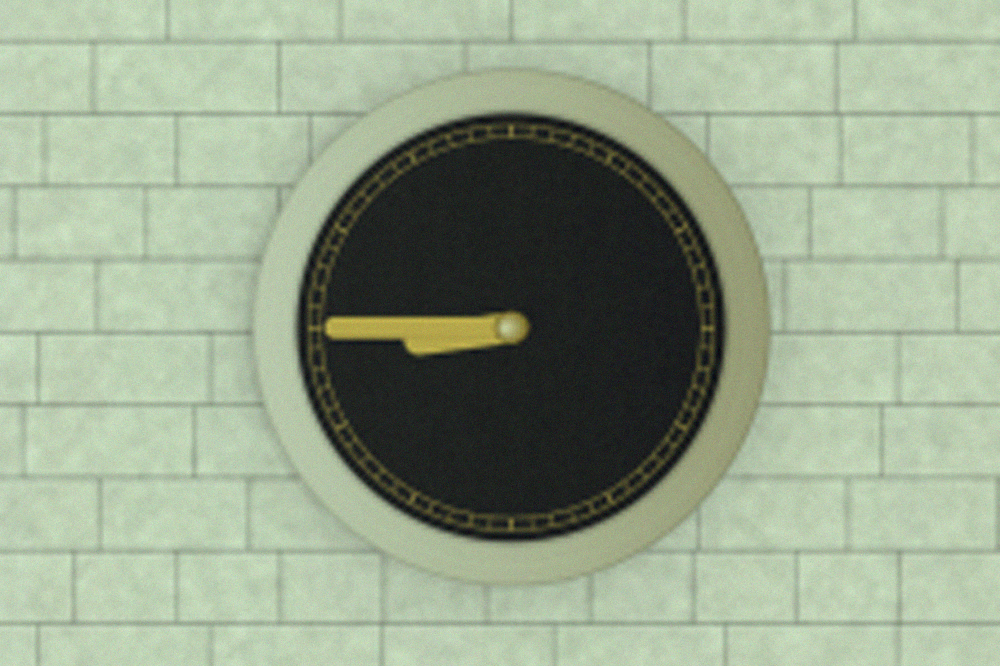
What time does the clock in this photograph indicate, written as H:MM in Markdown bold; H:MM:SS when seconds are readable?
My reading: **8:45**
